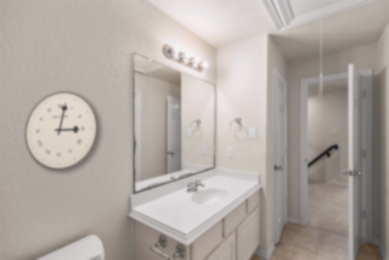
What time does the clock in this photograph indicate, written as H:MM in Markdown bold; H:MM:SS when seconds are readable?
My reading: **3:02**
